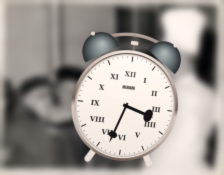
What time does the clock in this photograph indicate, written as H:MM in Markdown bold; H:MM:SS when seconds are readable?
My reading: **3:33**
